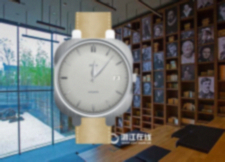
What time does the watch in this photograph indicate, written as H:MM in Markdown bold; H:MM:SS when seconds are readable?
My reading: **12:07**
